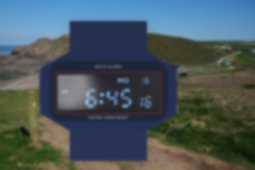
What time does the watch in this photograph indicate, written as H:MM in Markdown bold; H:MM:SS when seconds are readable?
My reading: **6:45:16**
